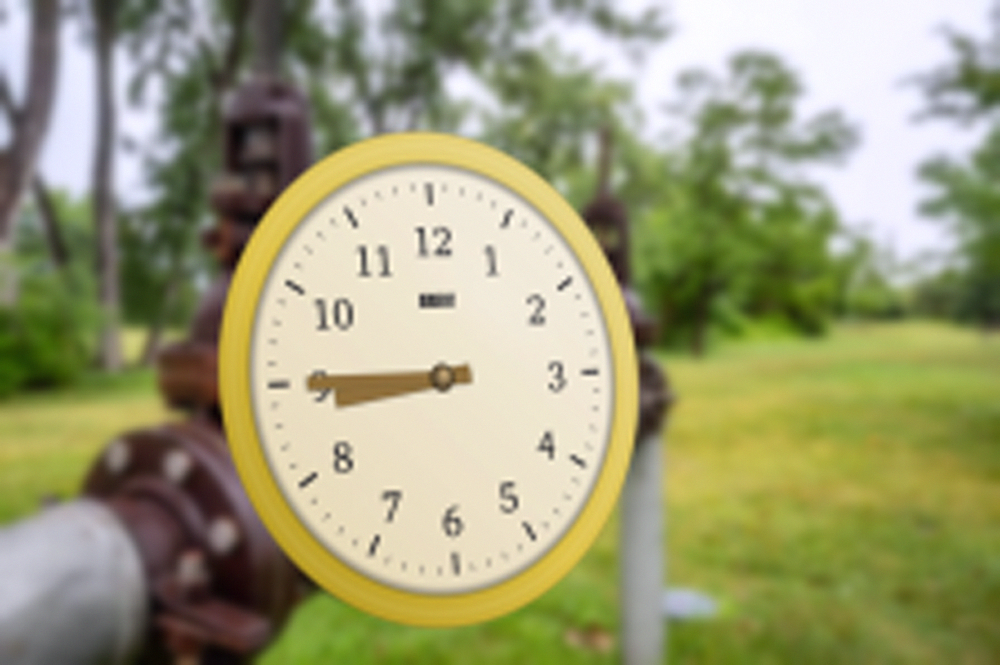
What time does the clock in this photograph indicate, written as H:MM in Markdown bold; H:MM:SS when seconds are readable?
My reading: **8:45**
